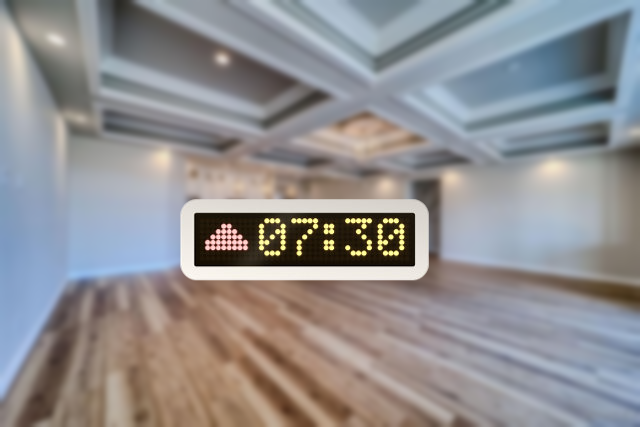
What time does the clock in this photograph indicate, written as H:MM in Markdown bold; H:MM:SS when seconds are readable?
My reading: **7:30**
